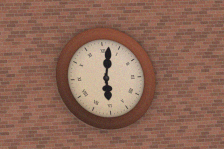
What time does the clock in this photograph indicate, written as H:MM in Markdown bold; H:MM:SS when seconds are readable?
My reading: **6:02**
